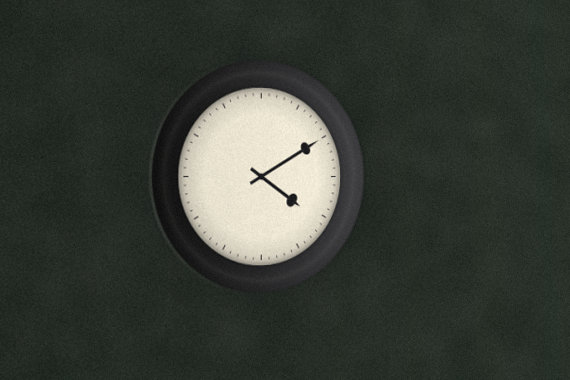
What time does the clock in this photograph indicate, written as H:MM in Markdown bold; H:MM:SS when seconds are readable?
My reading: **4:10**
